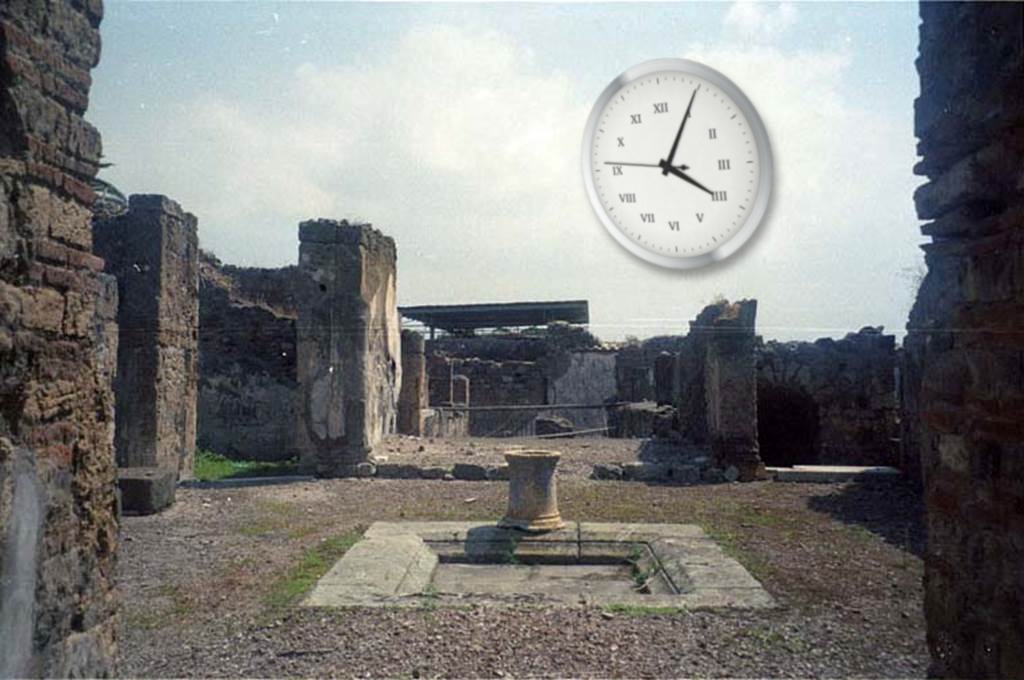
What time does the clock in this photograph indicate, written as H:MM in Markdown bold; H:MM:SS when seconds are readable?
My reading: **4:04:46**
